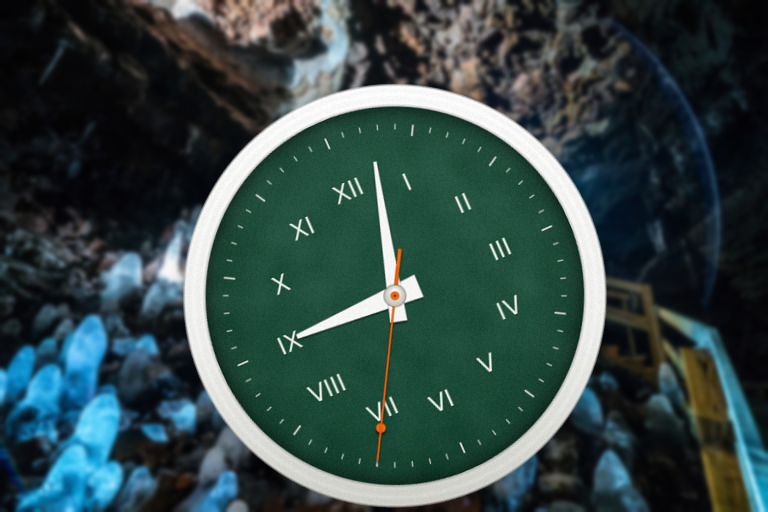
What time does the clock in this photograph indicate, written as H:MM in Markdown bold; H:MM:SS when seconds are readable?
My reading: **9:02:35**
